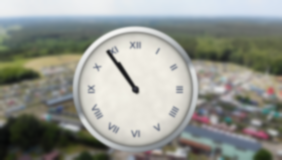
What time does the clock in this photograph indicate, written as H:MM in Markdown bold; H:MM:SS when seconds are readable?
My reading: **10:54**
